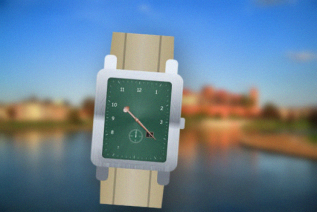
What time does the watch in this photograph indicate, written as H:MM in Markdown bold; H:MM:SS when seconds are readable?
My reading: **10:22**
